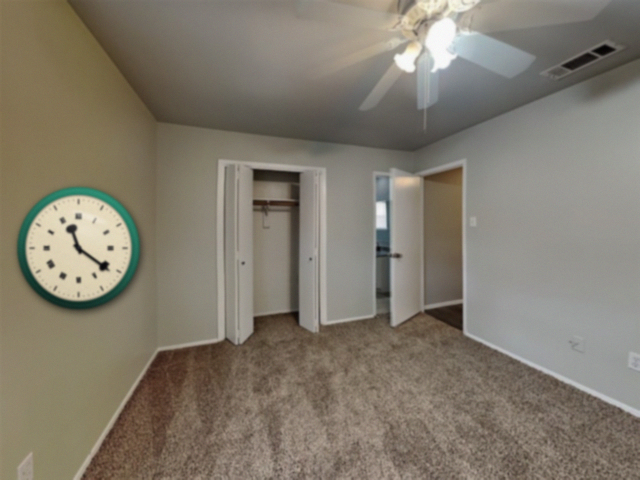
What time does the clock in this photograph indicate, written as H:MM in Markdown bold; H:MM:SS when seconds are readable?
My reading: **11:21**
